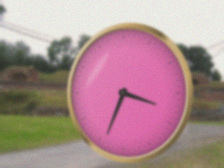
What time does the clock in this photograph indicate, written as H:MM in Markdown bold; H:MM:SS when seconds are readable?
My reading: **3:34**
